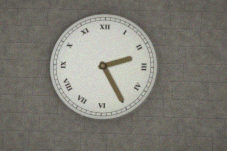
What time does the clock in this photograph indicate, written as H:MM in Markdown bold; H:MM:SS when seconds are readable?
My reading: **2:25**
